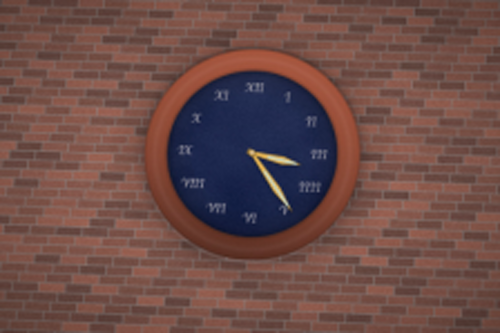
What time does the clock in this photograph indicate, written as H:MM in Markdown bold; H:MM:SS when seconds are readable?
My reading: **3:24**
